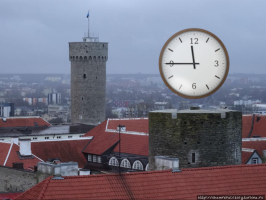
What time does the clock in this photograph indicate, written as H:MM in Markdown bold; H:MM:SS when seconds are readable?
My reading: **11:45**
